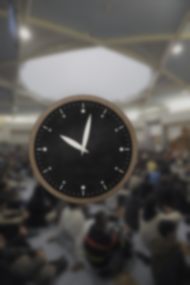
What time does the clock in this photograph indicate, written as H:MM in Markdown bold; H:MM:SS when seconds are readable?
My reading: **10:02**
